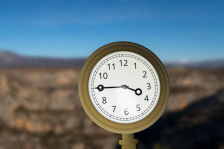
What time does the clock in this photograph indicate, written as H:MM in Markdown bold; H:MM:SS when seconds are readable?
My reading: **3:45**
